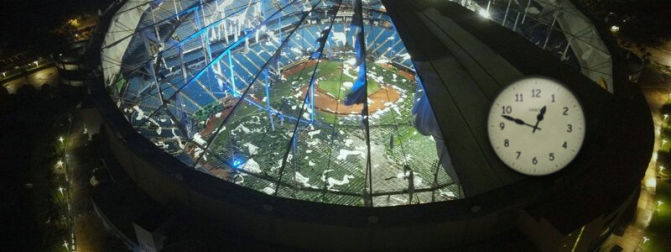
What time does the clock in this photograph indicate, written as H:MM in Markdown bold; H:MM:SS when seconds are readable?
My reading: **12:48**
